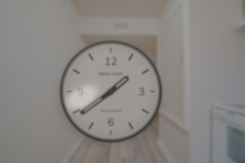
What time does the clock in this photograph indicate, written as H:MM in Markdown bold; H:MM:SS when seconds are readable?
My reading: **1:39**
